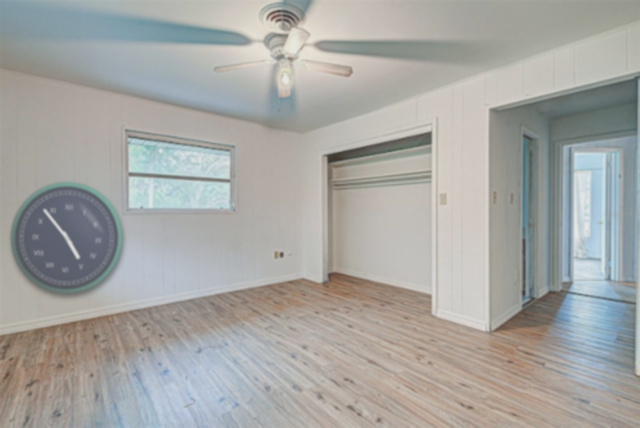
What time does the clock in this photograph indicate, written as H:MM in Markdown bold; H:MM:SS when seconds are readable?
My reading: **4:53**
